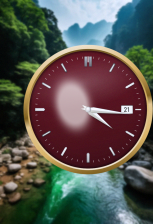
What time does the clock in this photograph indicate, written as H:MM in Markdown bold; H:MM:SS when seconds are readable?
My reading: **4:16**
